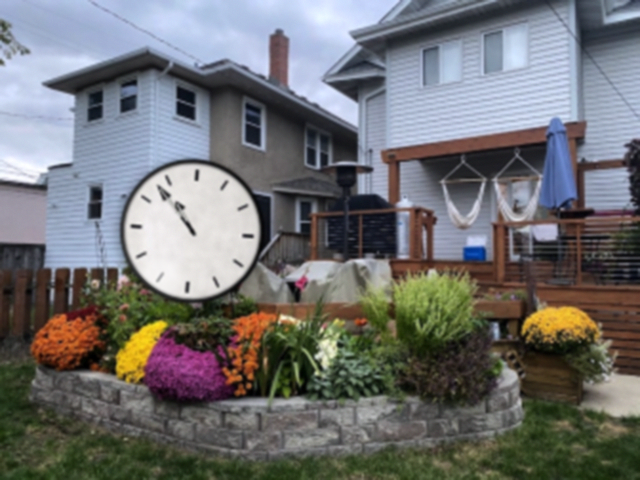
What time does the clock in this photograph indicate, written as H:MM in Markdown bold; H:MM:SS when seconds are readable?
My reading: **10:53**
